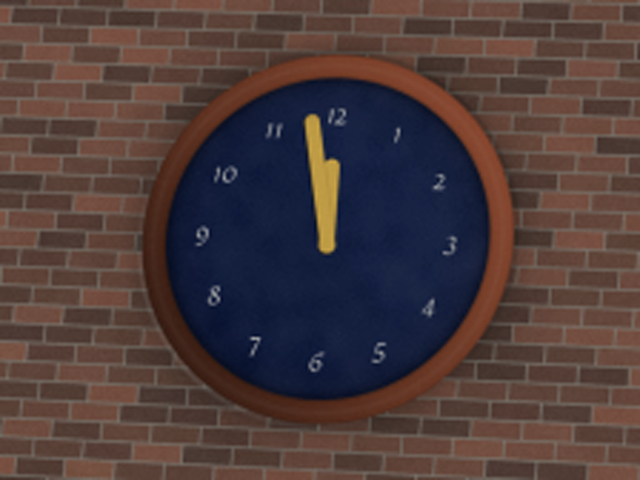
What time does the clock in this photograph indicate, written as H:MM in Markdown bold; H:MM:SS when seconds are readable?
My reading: **11:58**
